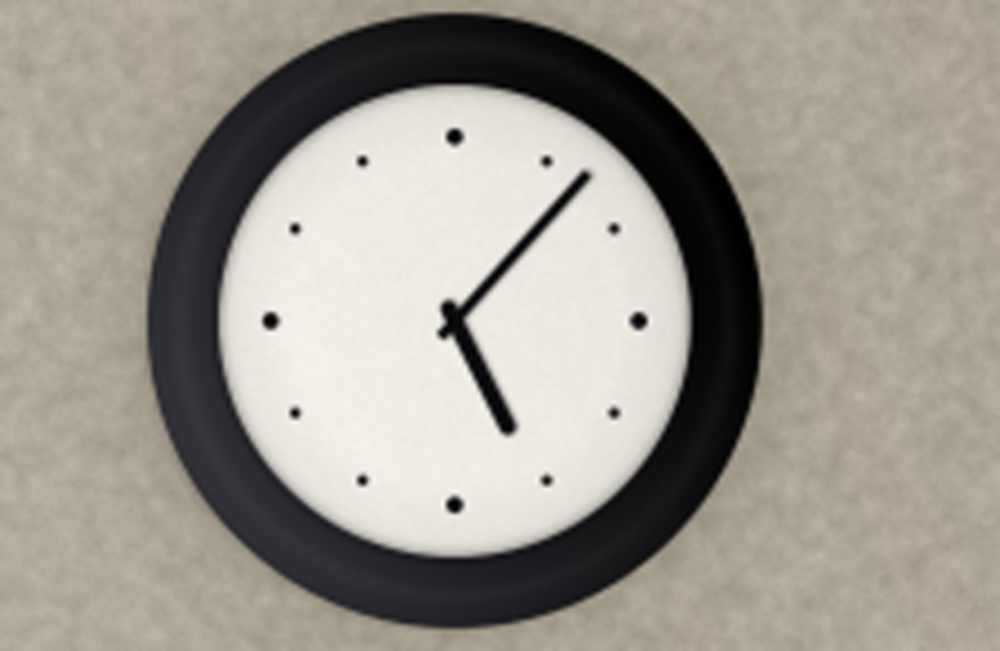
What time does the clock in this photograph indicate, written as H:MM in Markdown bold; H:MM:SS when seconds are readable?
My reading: **5:07**
